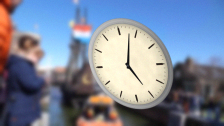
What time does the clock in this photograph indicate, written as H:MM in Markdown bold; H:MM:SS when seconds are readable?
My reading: **5:03**
